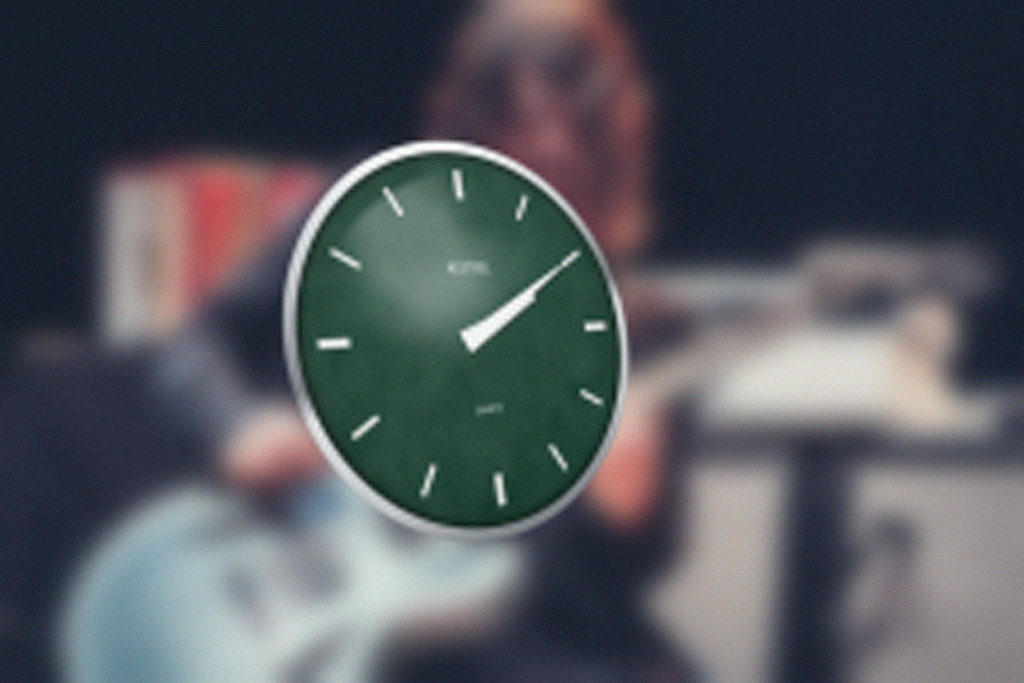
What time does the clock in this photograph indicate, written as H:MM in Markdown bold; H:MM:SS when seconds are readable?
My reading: **2:10**
